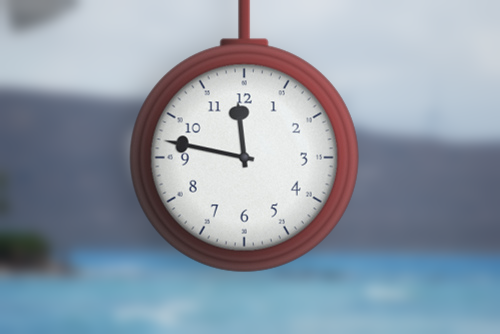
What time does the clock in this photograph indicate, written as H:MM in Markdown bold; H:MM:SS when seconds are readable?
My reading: **11:47**
